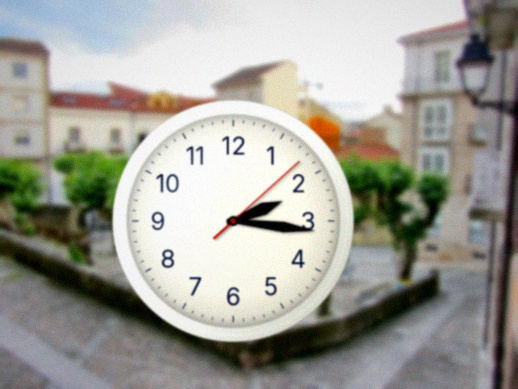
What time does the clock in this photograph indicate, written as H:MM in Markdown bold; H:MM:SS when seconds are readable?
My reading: **2:16:08**
